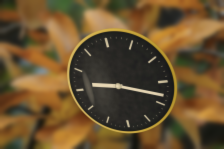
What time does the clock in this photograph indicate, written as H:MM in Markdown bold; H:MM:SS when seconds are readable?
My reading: **9:18**
